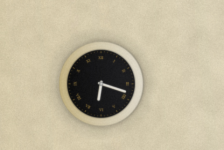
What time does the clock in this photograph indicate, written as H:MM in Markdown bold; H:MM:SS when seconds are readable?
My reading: **6:18**
